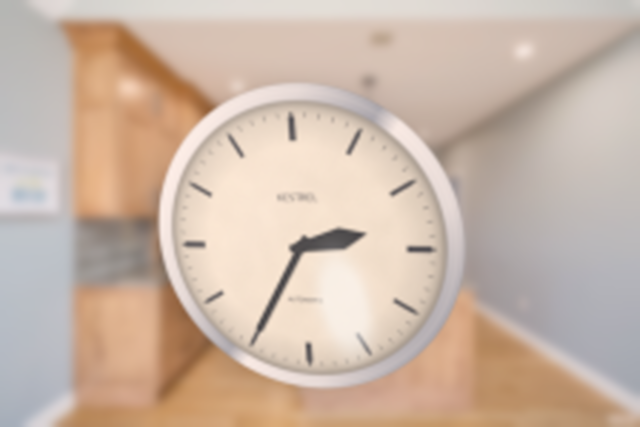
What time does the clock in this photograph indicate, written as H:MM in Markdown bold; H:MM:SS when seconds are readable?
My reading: **2:35**
